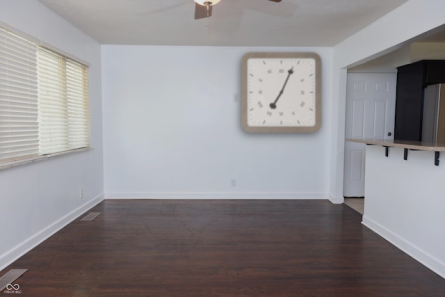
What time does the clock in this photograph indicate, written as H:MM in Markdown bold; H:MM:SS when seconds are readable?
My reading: **7:04**
